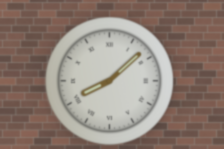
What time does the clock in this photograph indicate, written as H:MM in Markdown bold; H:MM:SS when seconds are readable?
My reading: **8:08**
